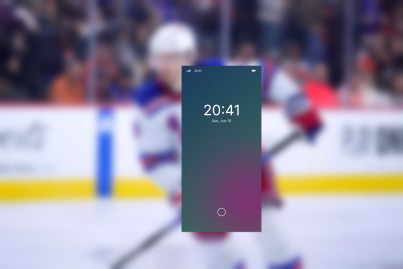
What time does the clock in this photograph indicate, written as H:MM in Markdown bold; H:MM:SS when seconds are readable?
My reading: **20:41**
